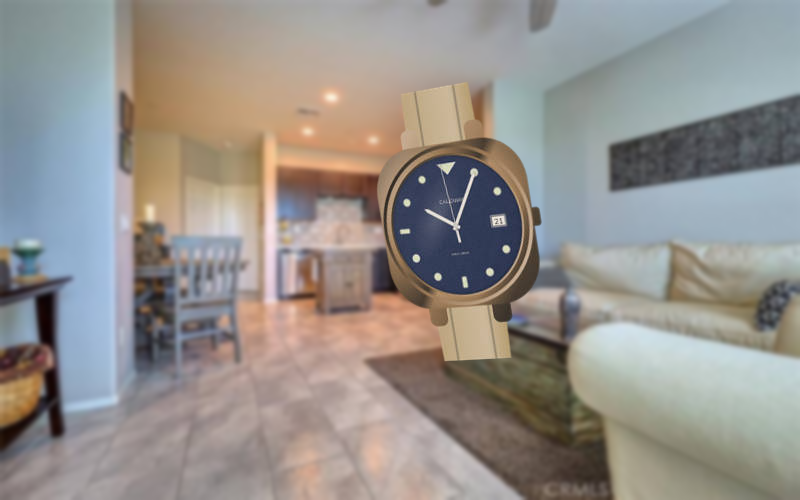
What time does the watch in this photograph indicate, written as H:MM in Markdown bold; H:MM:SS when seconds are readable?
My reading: **10:04:59**
